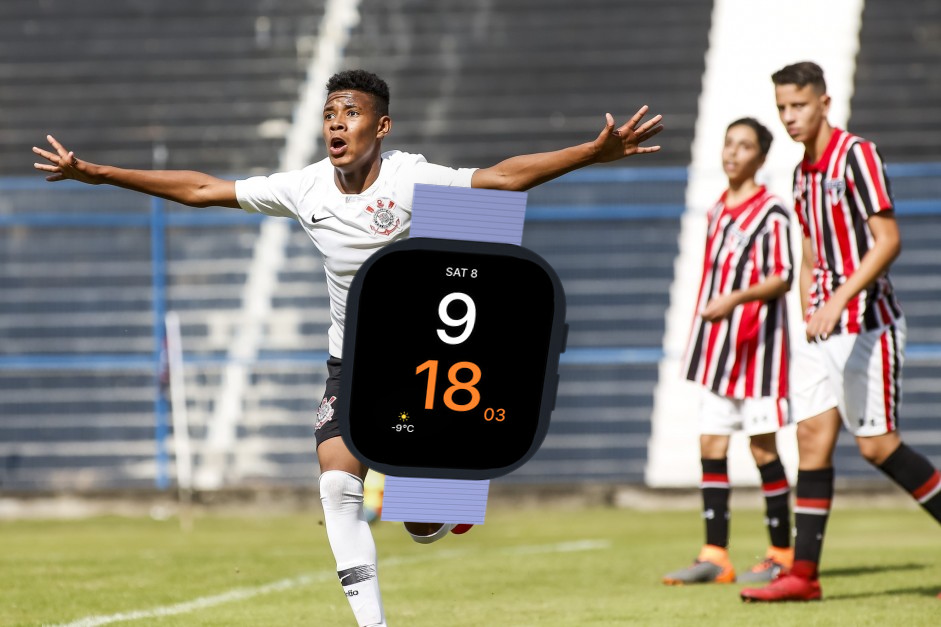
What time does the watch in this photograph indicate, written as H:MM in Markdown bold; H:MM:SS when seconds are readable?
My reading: **9:18:03**
